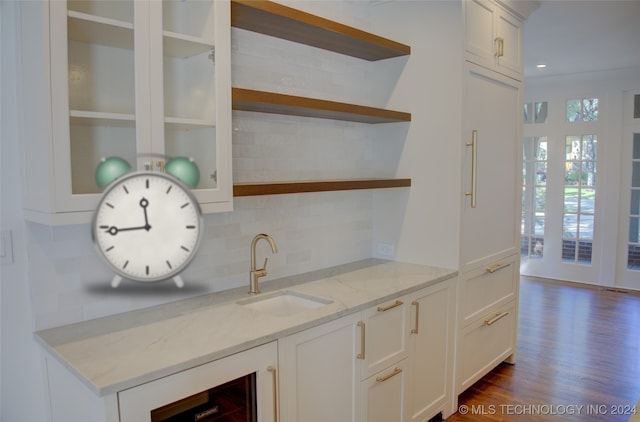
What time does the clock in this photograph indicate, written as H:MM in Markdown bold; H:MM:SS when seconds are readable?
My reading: **11:44**
